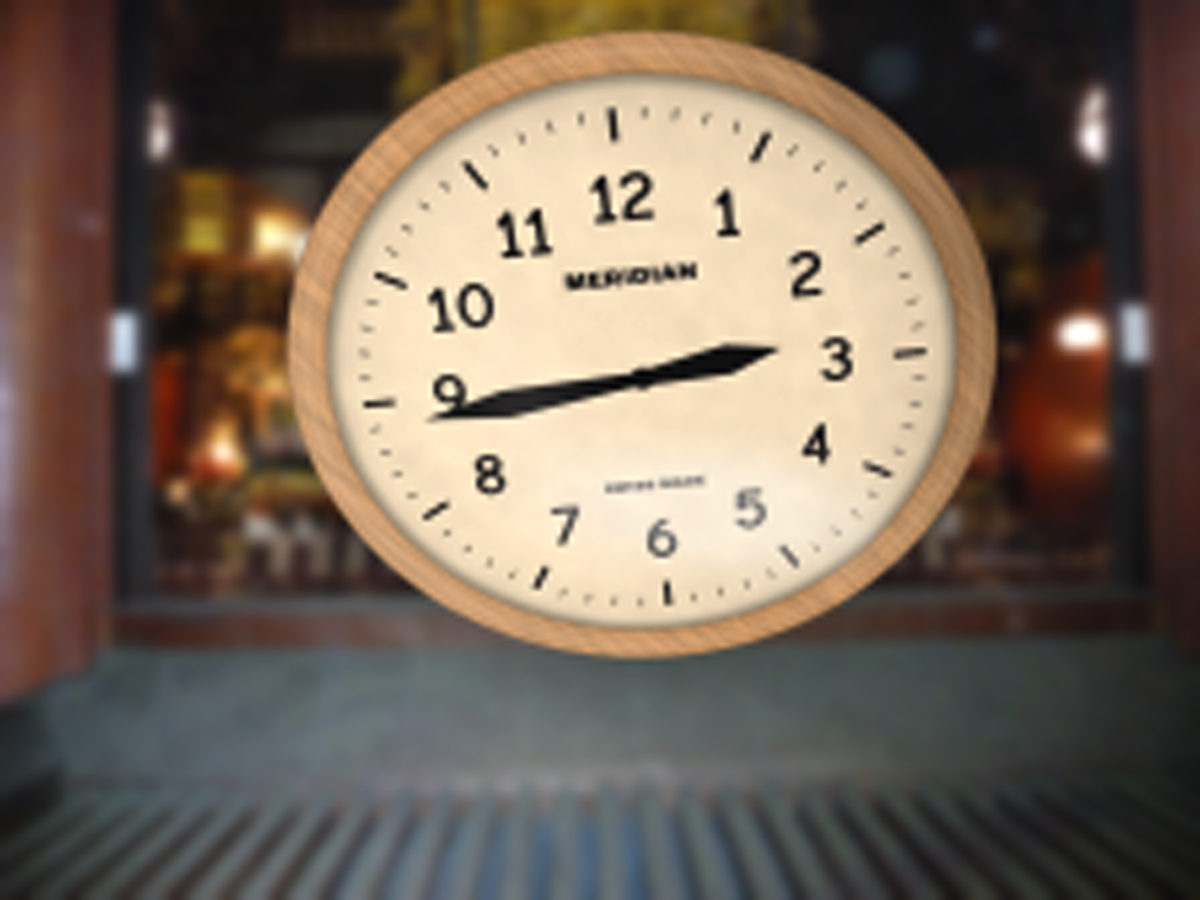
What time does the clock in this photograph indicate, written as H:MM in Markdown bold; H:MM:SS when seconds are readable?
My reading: **2:44**
